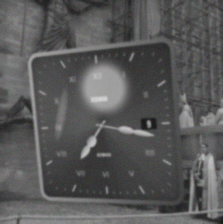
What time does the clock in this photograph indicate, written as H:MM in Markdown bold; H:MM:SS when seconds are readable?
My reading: **7:17**
